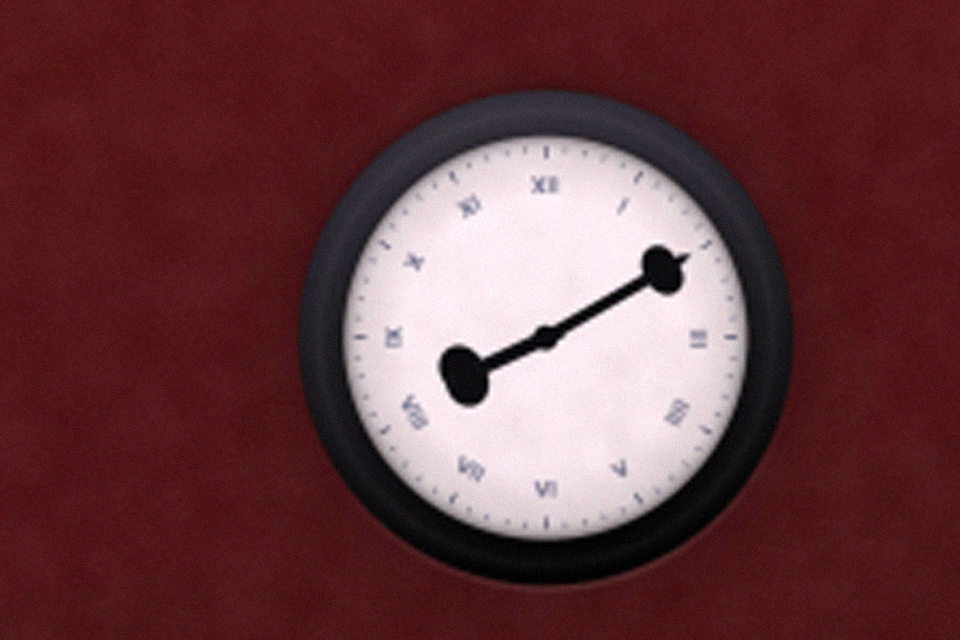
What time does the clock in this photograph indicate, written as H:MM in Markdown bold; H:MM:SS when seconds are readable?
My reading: **8:10**
